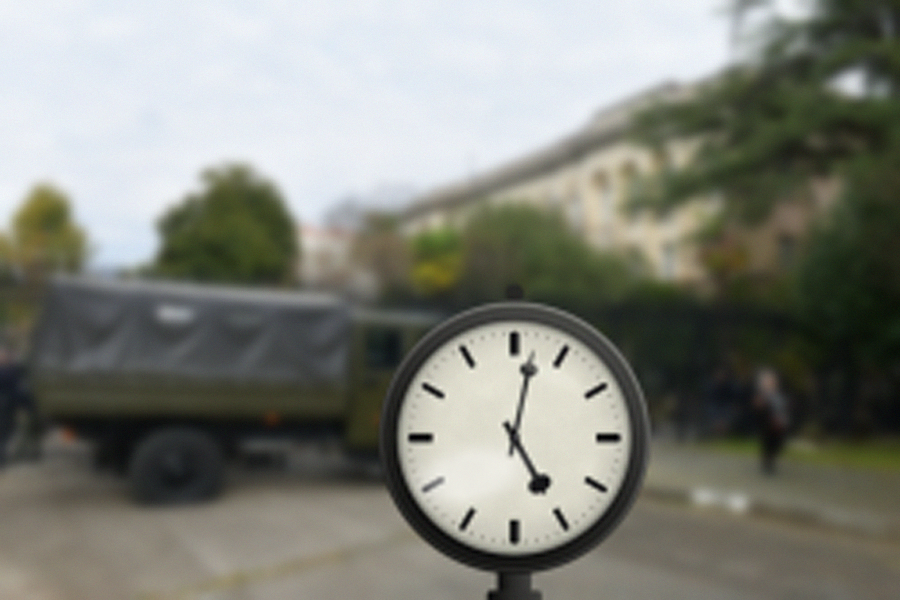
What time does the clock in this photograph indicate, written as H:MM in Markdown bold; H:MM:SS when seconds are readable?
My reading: **5:02**
